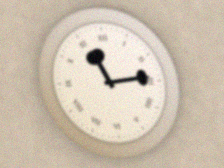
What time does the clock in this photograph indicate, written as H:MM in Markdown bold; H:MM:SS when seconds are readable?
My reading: **11:14**
